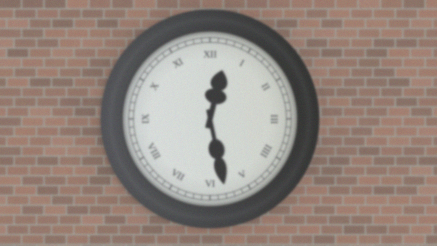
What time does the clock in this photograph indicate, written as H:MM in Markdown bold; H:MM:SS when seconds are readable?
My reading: **12:28**
